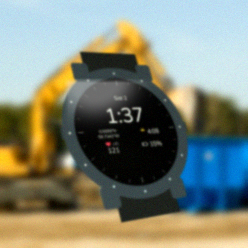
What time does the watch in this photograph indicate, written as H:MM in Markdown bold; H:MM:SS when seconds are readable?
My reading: **1:37**
